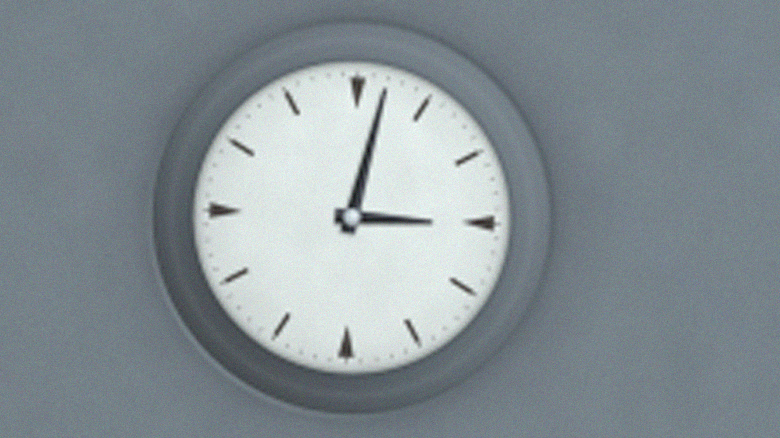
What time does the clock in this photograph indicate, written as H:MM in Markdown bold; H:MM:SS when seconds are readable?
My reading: **3:02**
